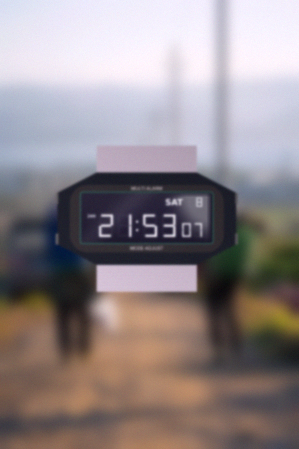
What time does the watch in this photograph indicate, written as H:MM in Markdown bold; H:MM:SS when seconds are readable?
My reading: **21:53:07**
